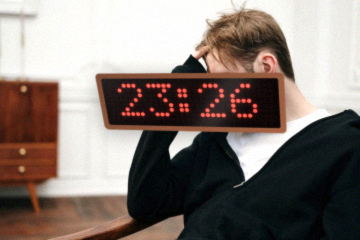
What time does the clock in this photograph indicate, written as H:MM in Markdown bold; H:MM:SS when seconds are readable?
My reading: **23:26**
